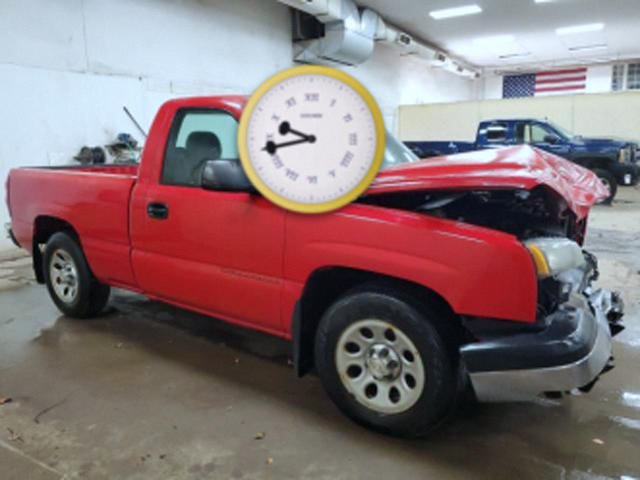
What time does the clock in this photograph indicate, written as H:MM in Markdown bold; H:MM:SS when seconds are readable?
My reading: **9:43**
